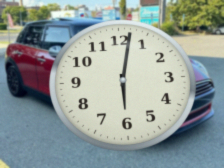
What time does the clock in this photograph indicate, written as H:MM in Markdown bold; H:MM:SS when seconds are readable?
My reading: **6:02**
